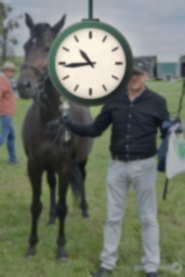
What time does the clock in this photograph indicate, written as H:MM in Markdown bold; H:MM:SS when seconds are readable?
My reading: **10:44**
